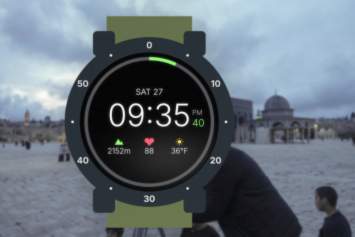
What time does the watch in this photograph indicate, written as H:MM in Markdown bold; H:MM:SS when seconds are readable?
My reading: **9:35:40**
